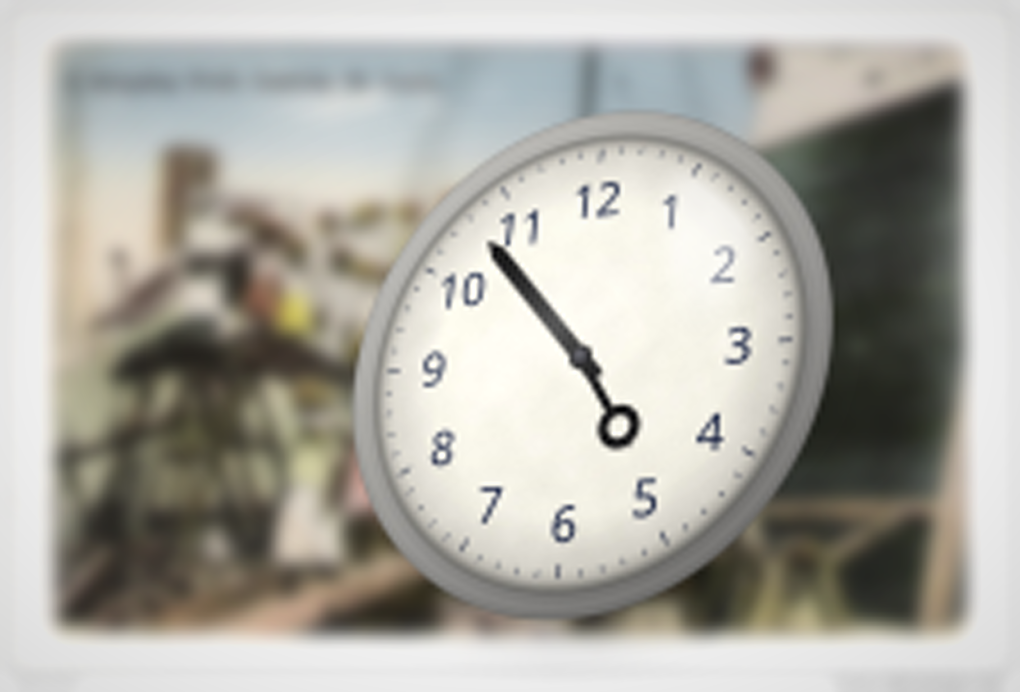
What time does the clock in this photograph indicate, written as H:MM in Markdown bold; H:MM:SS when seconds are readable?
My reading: **4:53**
